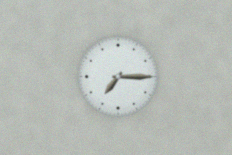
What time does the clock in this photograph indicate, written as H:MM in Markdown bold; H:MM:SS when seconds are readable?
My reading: **7:15**
